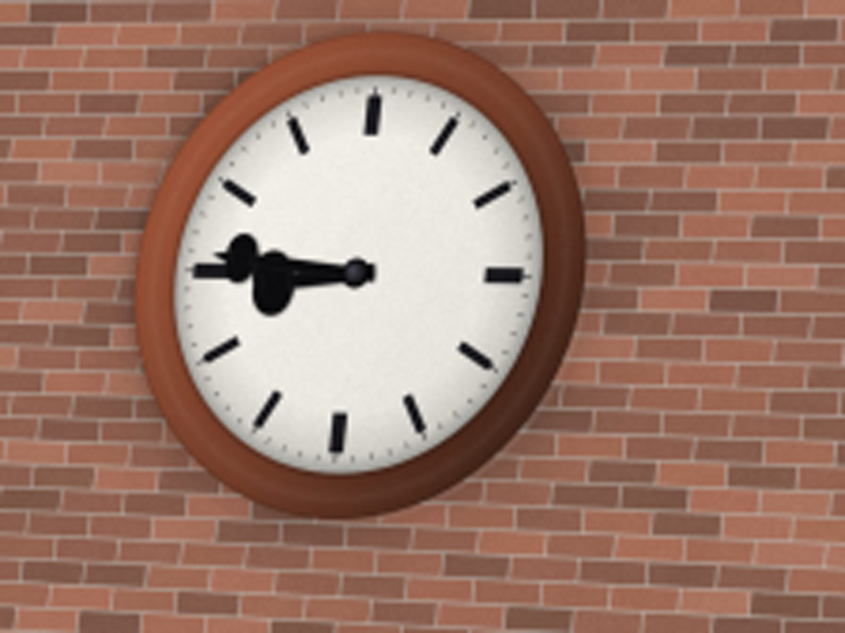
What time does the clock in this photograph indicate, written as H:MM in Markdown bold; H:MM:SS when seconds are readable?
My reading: **8:46**
